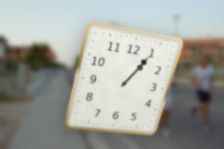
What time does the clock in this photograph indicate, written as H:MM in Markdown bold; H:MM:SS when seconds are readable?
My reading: **1:05**
